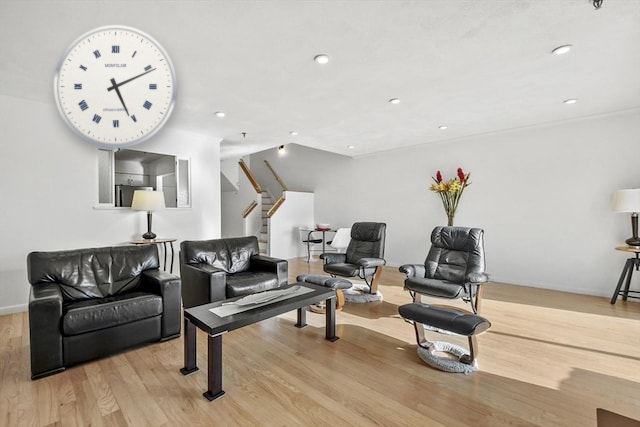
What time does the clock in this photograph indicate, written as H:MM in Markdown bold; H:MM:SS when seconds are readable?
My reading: **5:11**
